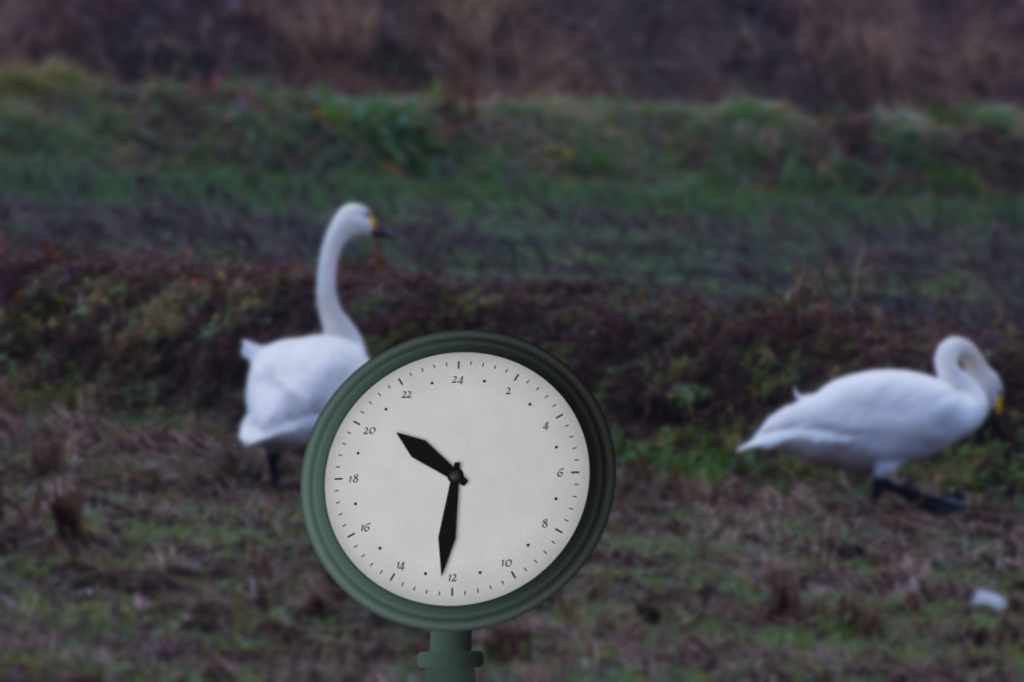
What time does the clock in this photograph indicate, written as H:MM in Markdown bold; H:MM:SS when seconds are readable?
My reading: **20:31**
